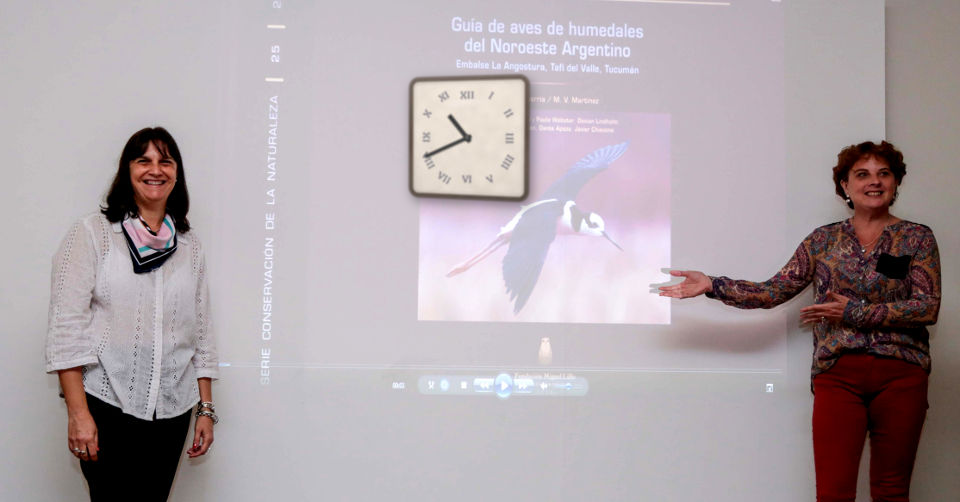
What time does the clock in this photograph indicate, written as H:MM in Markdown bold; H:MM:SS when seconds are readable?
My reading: **10:41**
